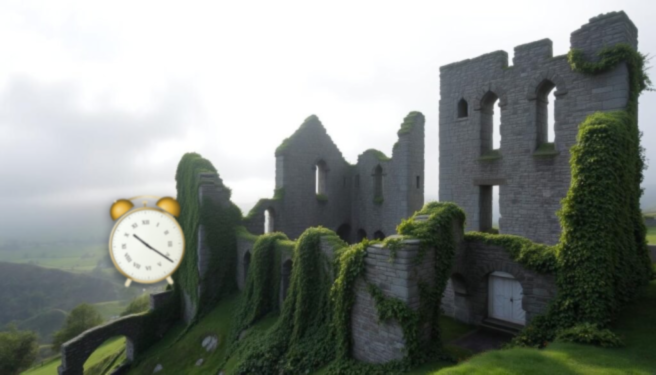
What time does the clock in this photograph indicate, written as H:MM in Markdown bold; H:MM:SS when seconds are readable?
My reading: **10:21**
